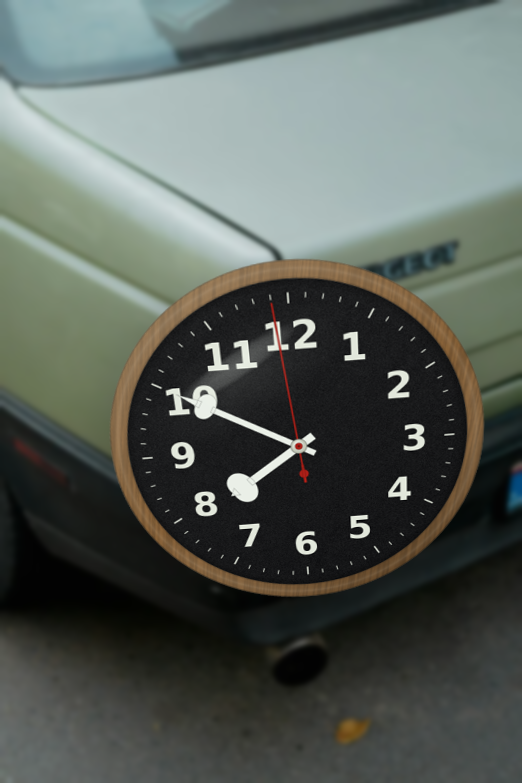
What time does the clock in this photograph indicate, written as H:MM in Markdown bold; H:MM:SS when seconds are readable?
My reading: **7:49:59**
